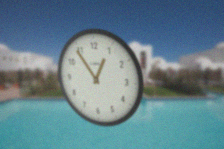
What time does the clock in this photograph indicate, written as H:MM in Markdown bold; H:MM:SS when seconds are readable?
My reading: **12:54**
